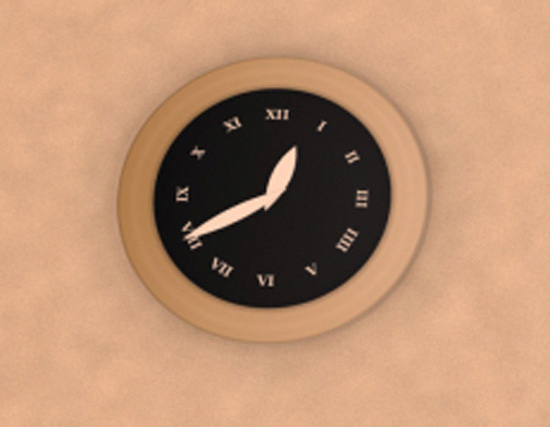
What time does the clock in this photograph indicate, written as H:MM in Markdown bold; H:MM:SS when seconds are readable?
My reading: **12:40**
